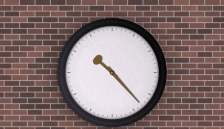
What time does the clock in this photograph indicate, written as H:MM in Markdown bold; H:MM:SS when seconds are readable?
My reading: **10:23**
